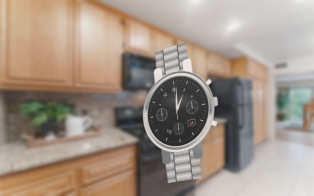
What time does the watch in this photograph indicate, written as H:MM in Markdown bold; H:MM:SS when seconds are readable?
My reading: **1:01**
